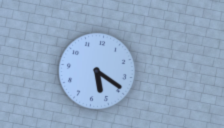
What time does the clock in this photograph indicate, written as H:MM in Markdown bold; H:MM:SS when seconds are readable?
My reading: **5:19**
